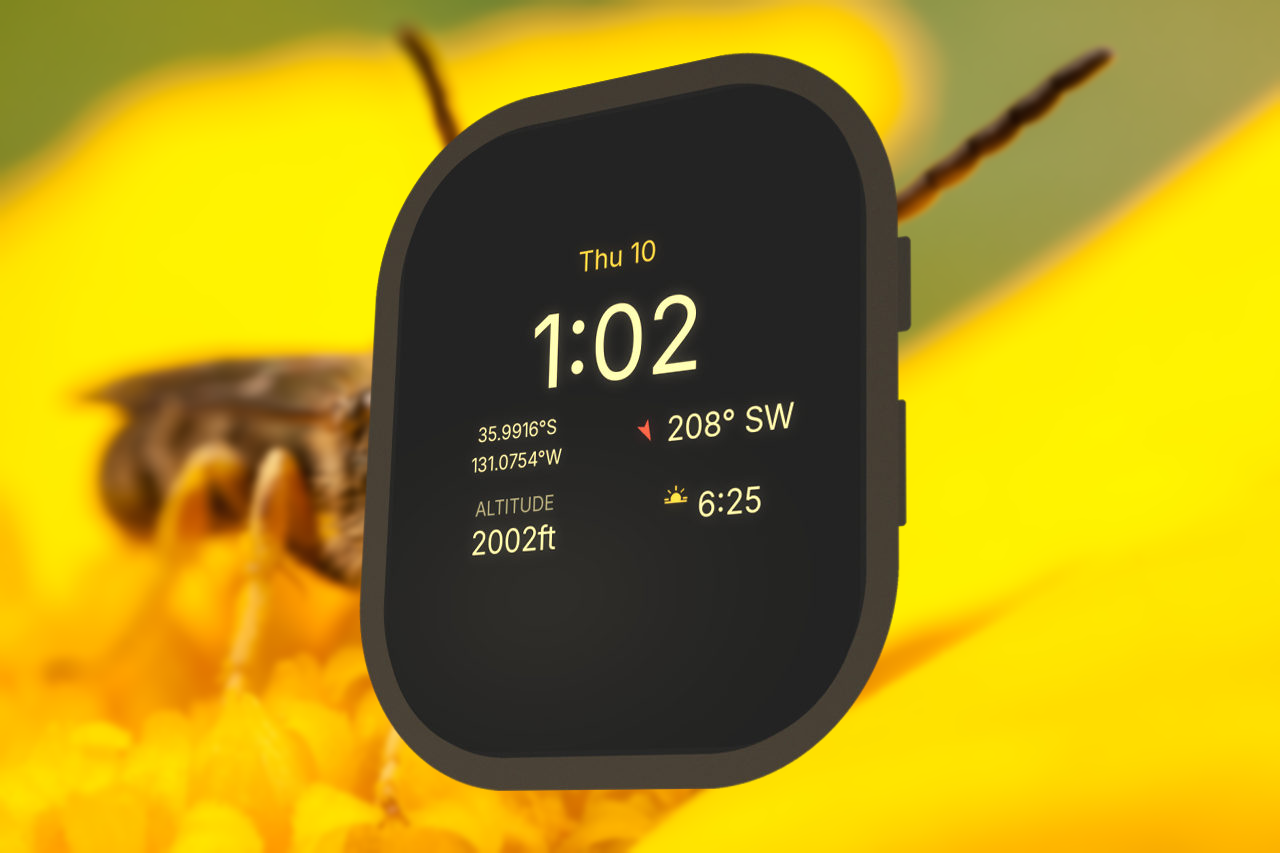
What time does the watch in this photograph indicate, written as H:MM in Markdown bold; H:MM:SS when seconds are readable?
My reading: **1:02**
